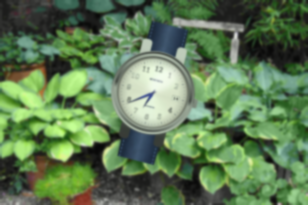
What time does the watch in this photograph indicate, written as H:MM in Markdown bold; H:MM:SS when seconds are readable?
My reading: **6:39**
